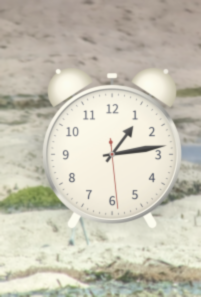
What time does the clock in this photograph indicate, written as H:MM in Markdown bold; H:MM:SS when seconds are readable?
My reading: **1:13:29**
